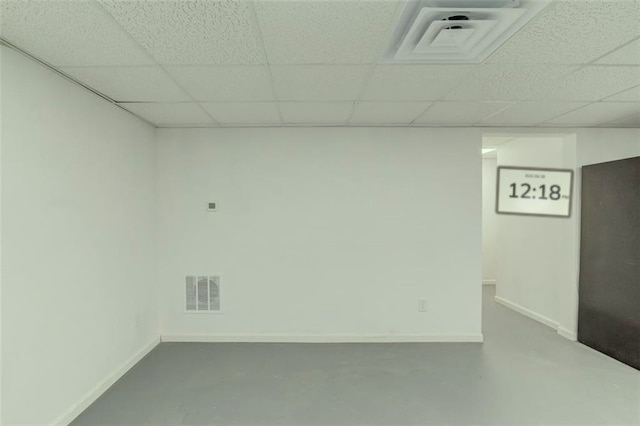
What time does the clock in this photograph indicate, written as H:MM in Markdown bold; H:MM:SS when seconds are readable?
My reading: **12:18**
